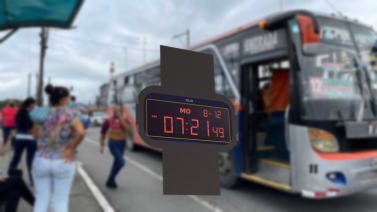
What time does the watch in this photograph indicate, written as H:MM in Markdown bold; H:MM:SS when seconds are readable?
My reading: **7:21:49**
